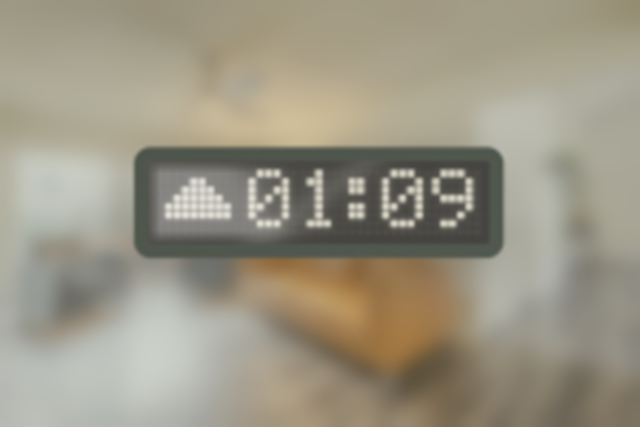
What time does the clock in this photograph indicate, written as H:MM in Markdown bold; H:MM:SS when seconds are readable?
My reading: **1:09**
